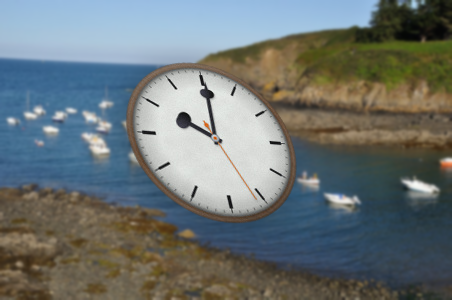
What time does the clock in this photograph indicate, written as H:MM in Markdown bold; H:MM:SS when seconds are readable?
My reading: **10:00:26**
